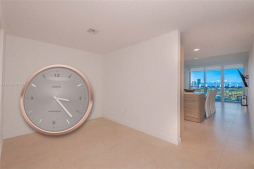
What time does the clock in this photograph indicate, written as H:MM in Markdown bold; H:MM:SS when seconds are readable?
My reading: **3:23**
